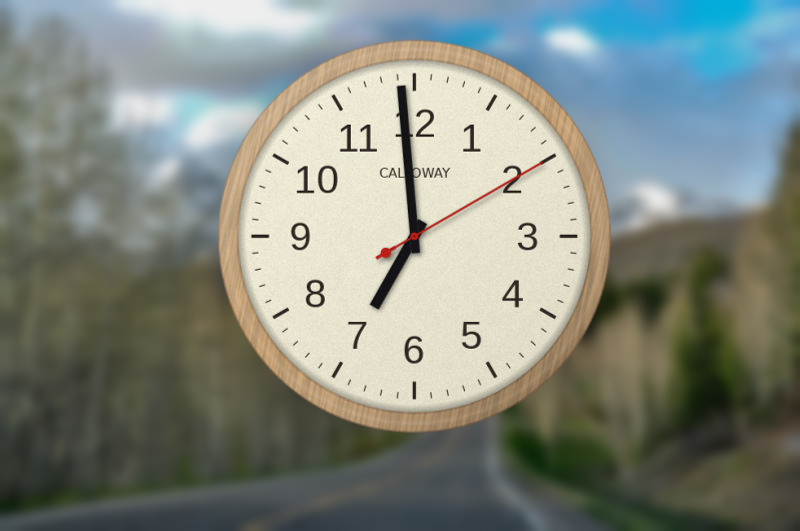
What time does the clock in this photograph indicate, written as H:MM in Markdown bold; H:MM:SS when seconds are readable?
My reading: **6:59:10**
